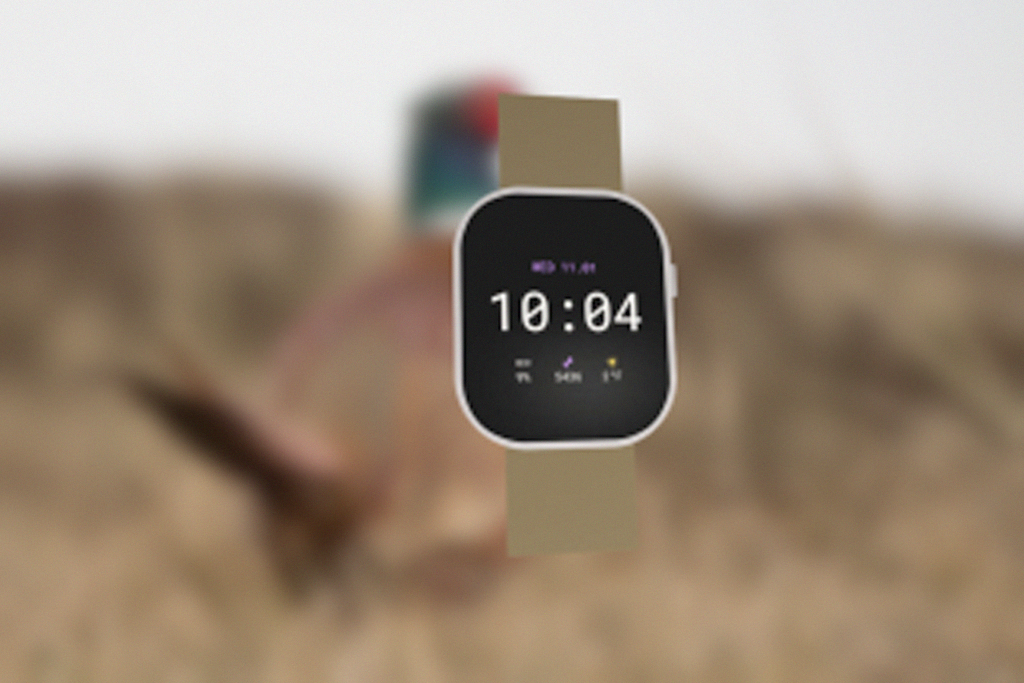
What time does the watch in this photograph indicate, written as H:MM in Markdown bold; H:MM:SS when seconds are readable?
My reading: **10:04**
